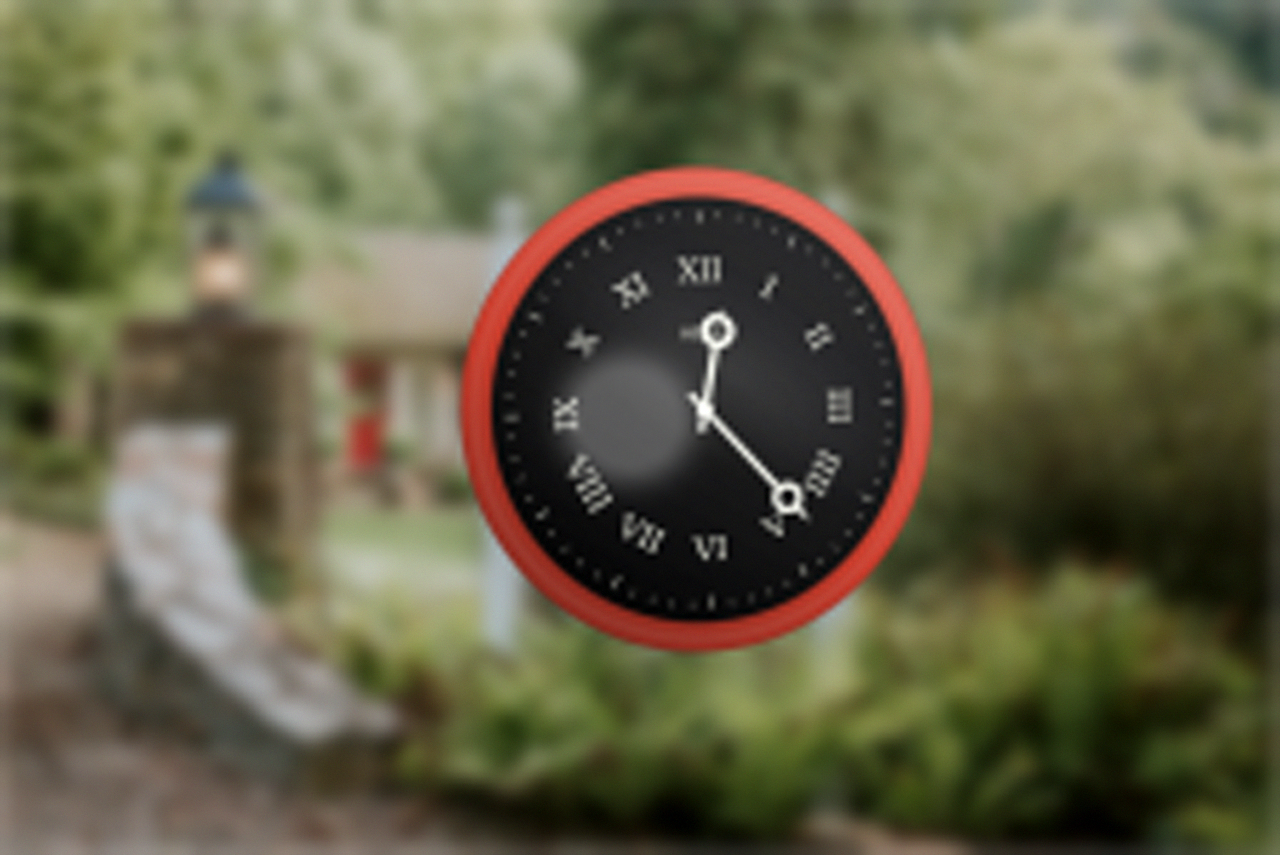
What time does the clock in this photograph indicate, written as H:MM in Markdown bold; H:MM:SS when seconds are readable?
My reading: **12:23**
